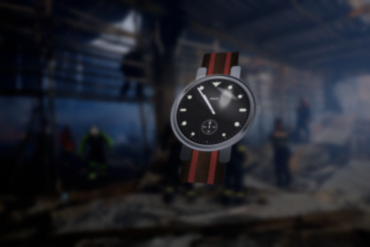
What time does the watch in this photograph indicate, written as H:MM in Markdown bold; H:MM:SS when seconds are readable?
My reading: **10:54**
